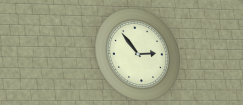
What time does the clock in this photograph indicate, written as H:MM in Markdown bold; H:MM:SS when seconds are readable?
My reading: **2:54**
